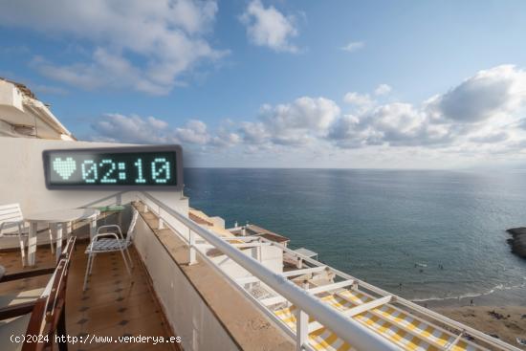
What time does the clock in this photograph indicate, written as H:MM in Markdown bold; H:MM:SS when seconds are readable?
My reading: **2:10**
